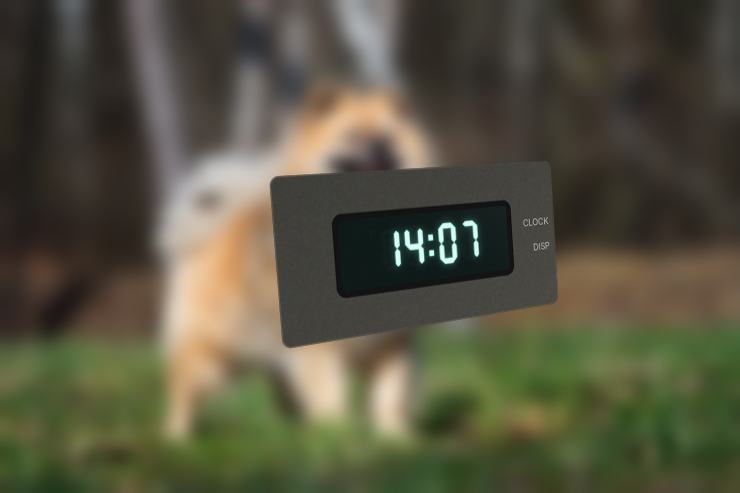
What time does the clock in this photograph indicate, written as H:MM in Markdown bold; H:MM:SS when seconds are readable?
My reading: **14:07**
